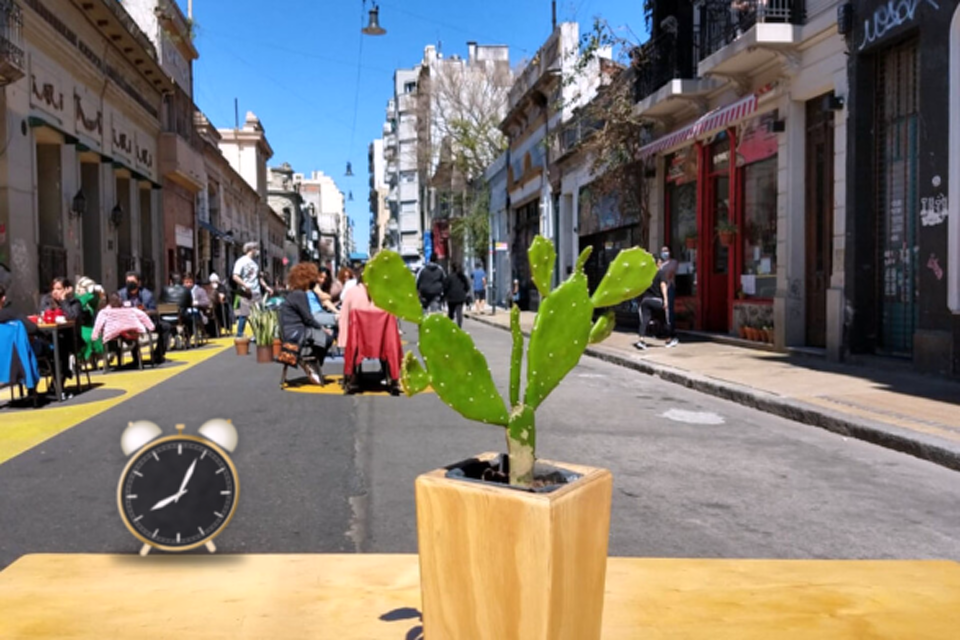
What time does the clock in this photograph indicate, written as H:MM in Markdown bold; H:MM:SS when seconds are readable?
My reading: **8:04**
